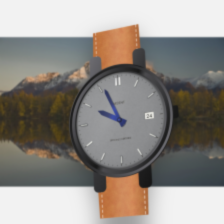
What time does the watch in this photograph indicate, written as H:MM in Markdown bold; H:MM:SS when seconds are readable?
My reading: **9:56**
